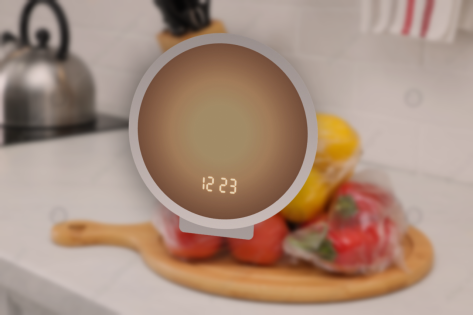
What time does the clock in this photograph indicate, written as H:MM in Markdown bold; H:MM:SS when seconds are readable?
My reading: **12:23**
